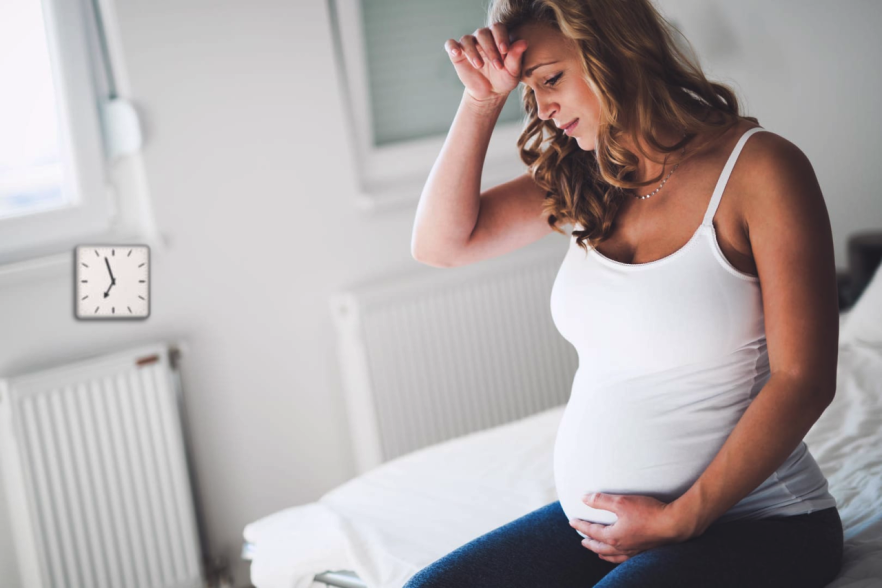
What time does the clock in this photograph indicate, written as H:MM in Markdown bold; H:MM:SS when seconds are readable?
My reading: **6:57**
